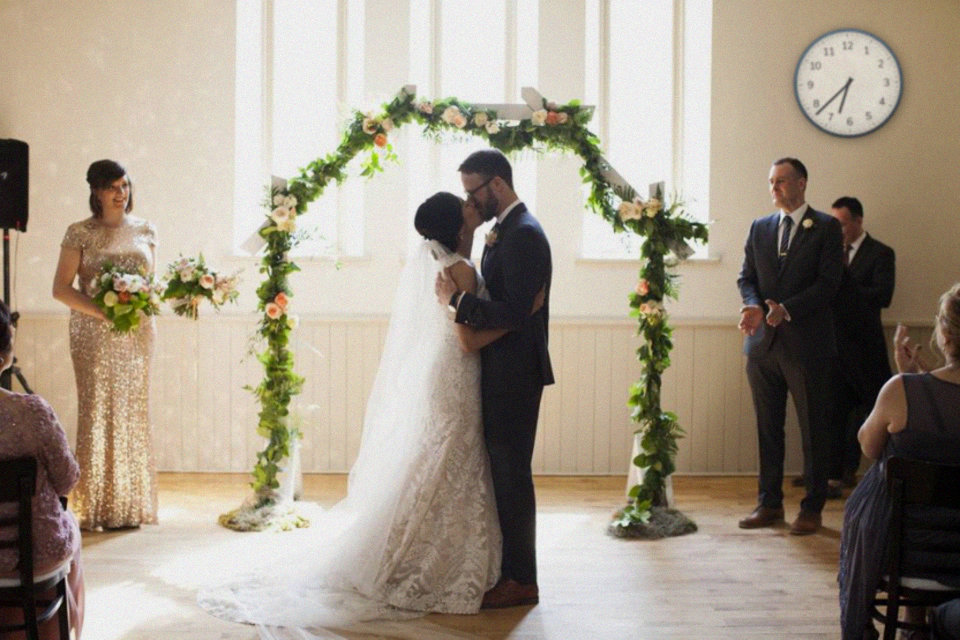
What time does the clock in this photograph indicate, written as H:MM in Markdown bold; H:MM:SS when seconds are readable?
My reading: **6:38**
